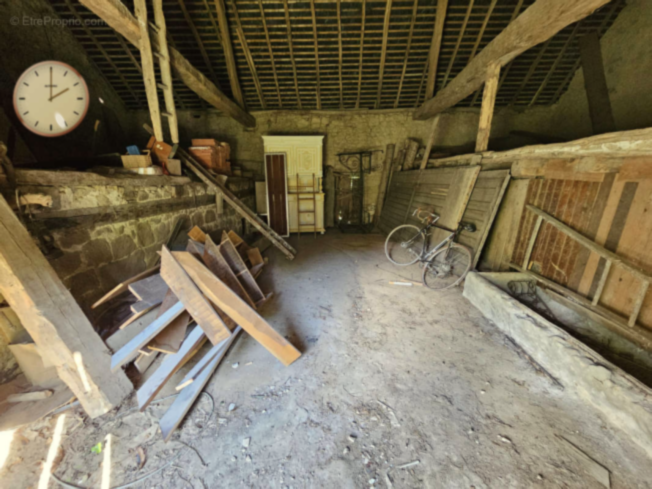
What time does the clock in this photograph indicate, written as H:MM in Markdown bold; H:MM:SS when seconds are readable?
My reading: **2:00**
